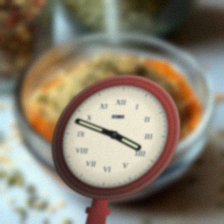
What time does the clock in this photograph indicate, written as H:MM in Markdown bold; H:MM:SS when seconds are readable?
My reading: **3:48**
